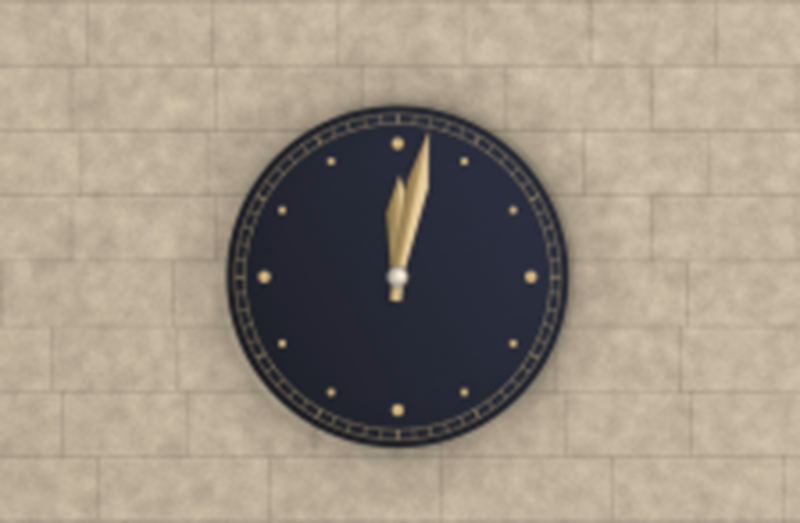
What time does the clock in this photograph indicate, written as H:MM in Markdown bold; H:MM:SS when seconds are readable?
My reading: **12:02**
